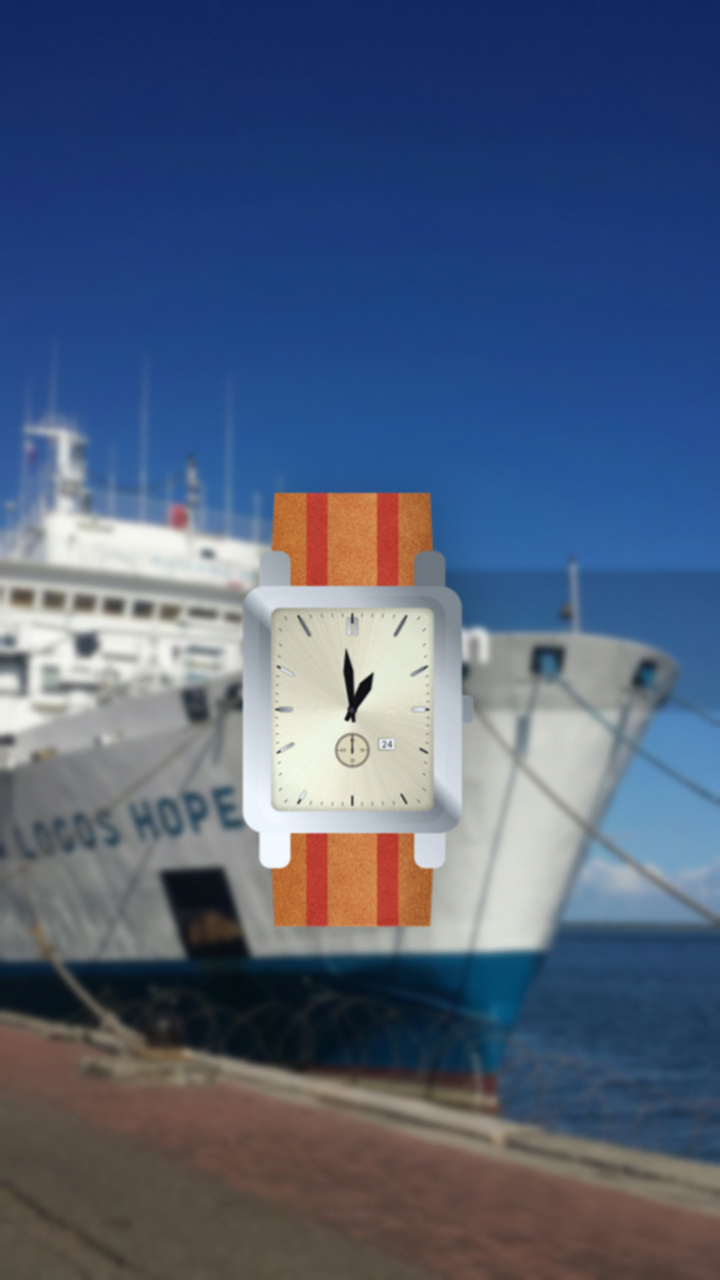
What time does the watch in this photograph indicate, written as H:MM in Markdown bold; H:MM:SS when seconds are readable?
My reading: **12:59**
